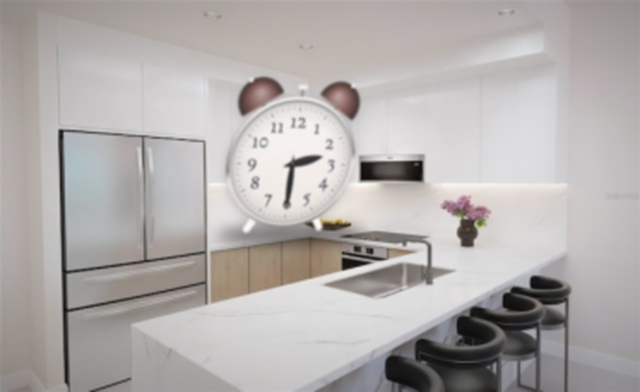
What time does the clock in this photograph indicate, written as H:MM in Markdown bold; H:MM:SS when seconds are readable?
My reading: **2:30**
